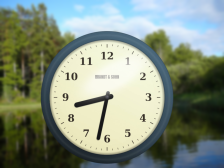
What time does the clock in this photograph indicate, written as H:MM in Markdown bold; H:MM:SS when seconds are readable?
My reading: **8:32**
